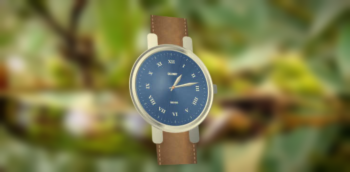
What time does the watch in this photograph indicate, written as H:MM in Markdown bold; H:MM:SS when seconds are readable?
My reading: **1:13**
